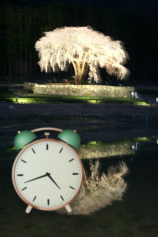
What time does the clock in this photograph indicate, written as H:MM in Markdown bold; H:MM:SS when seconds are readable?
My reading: **4:42**
